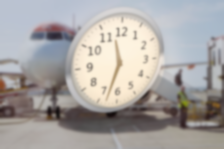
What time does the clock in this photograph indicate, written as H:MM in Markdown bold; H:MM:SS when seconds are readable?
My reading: **11:33**
